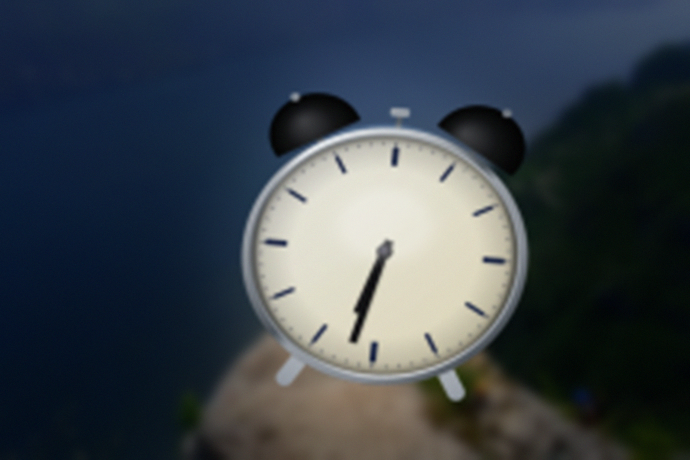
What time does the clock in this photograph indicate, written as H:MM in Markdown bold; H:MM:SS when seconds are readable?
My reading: **6:32**
